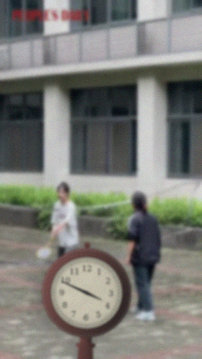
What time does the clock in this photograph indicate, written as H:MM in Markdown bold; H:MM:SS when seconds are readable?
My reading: **3:49**
